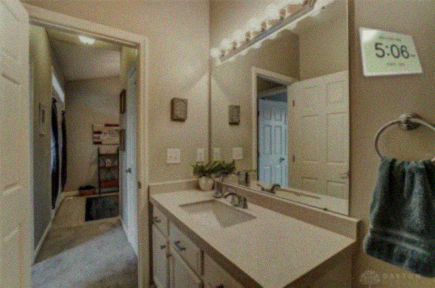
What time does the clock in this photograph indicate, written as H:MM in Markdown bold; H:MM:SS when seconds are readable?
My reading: **5:06**
